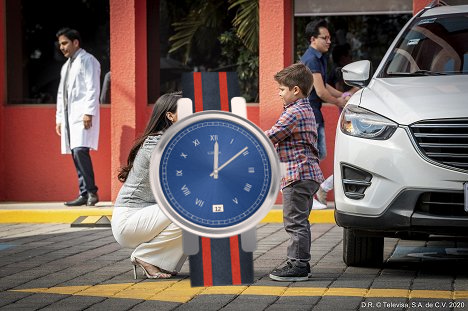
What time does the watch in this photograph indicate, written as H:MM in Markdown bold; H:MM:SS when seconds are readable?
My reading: **12:09**
